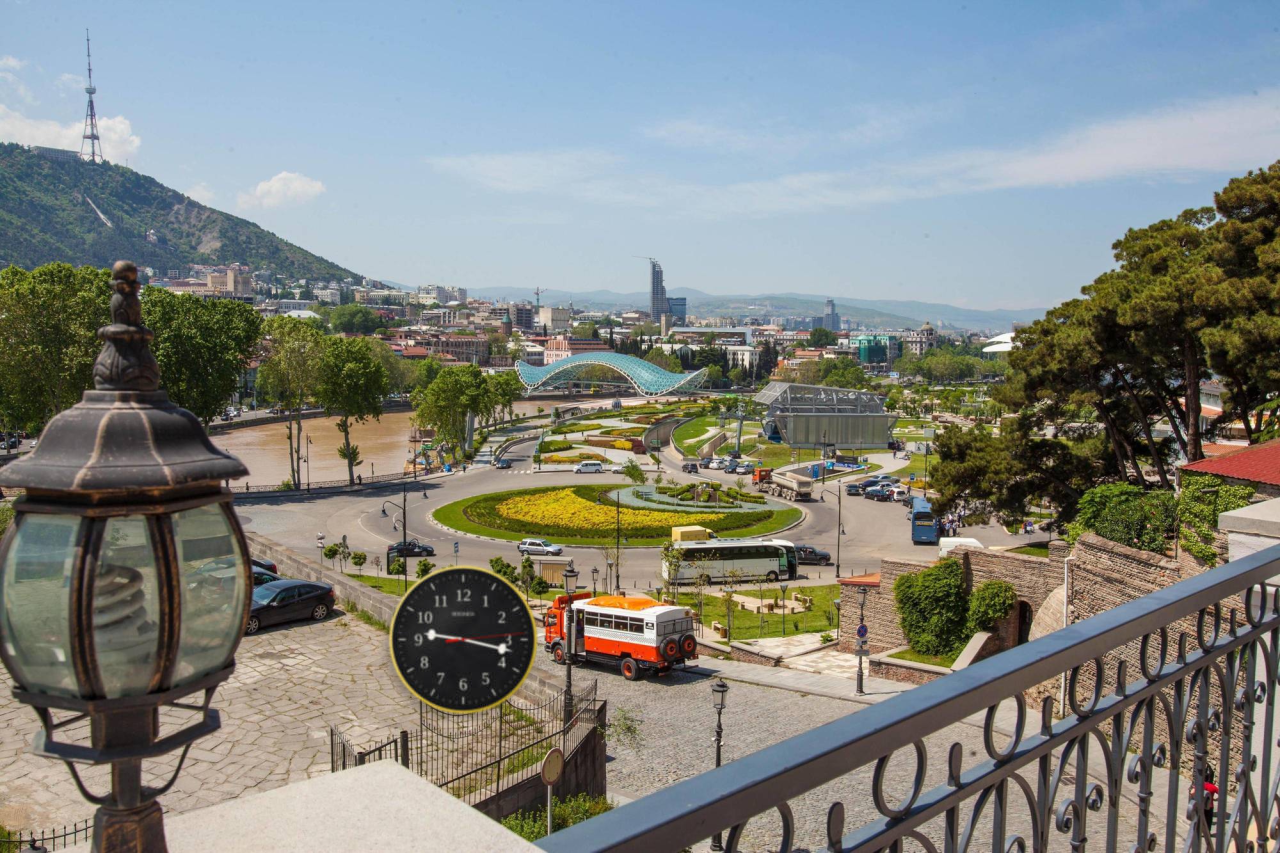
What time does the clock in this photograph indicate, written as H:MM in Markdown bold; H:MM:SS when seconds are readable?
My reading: **9:17:14**
